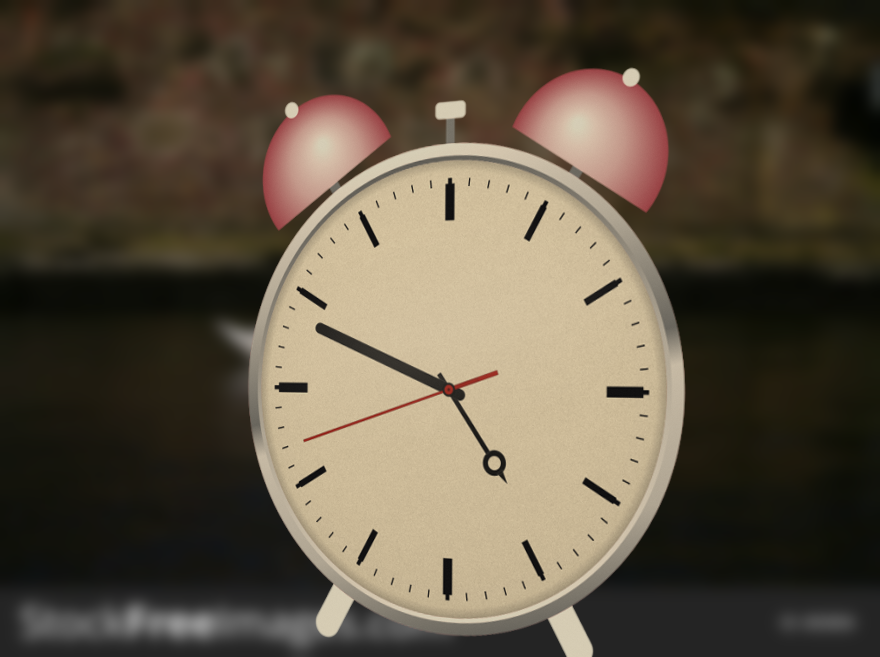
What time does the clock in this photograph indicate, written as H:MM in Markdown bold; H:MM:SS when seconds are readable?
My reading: **4:48:42**
